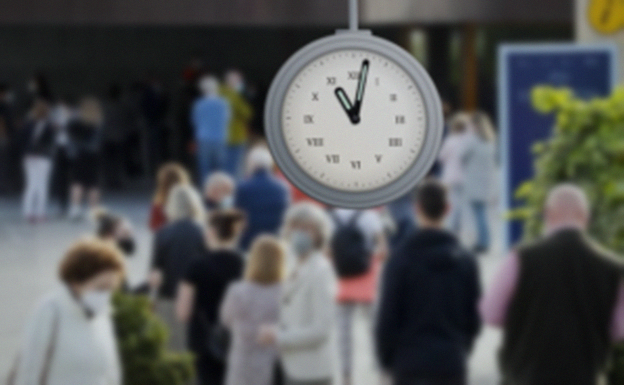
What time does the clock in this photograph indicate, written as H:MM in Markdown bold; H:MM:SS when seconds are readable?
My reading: **11:02**
